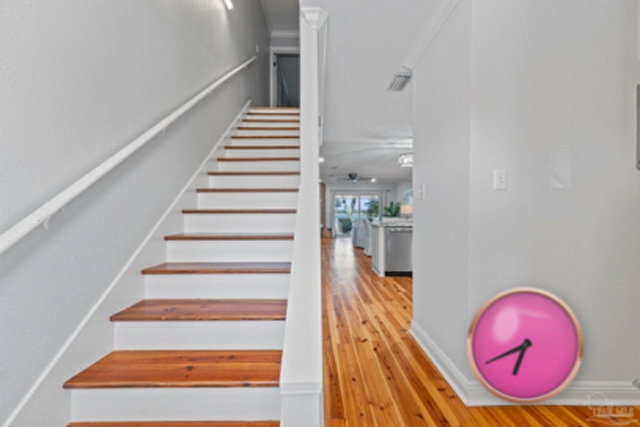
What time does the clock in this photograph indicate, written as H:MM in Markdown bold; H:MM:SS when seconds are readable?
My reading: **6:41**
